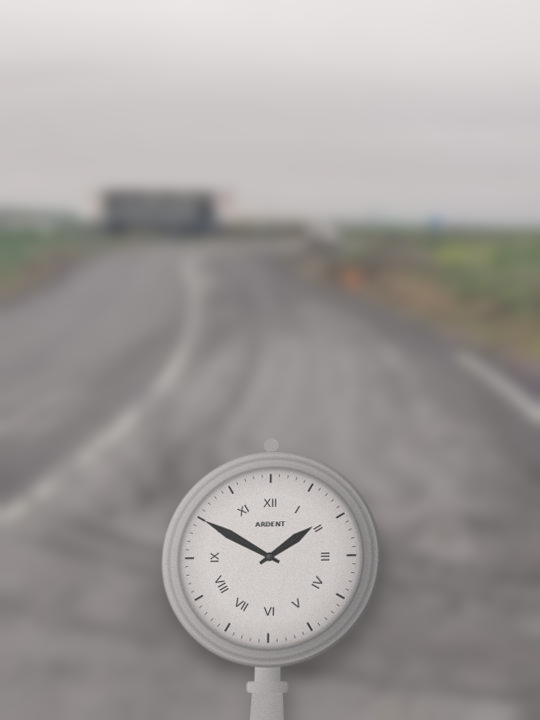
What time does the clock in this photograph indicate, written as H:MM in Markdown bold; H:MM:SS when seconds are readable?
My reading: **1:50**
